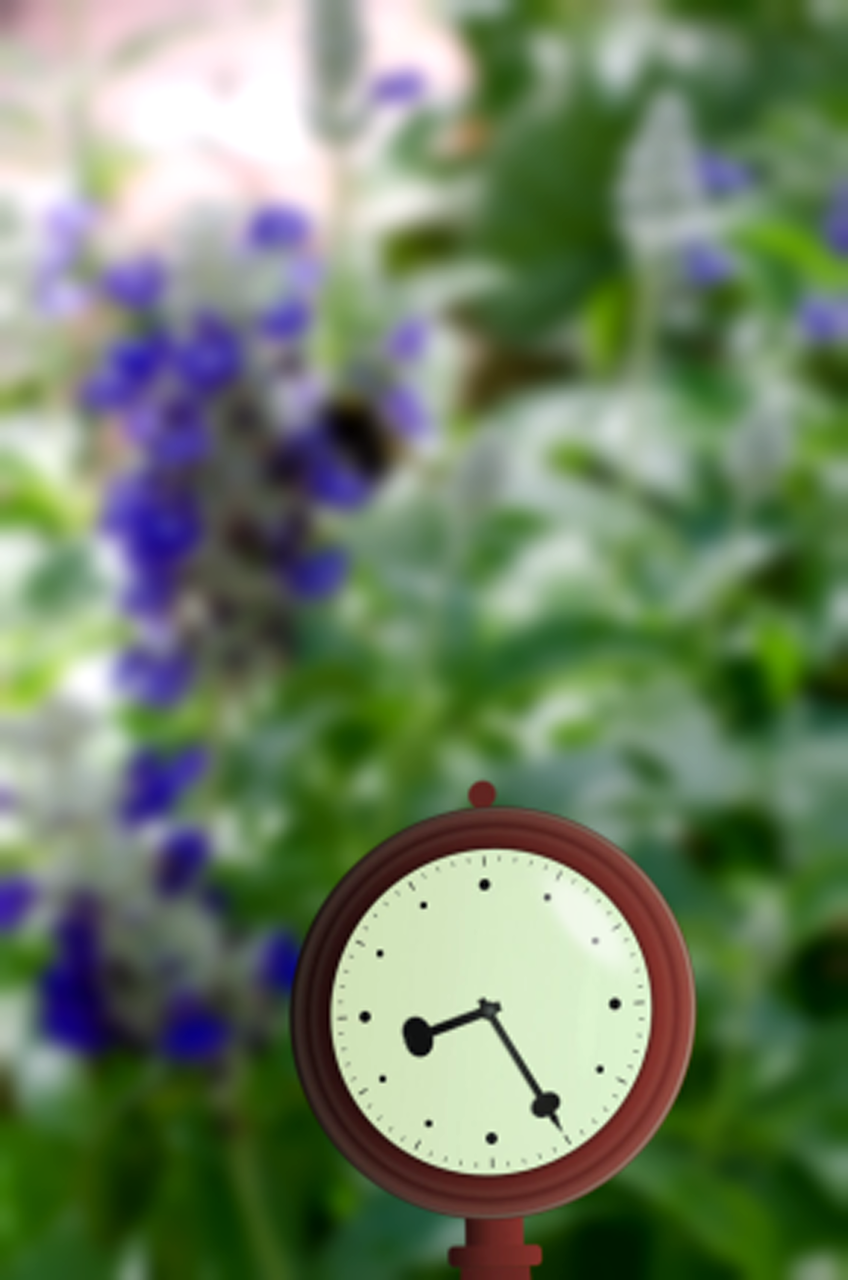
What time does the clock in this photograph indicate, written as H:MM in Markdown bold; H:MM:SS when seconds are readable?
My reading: **8:25**
